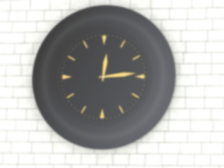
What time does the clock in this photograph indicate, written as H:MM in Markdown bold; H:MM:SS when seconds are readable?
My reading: **12:14**
